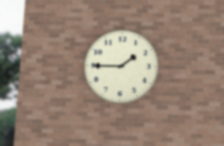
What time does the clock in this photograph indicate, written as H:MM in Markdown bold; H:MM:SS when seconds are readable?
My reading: **1:45**
